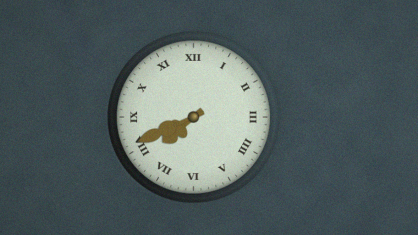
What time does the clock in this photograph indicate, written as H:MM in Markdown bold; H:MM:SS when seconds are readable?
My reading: **7:41**
